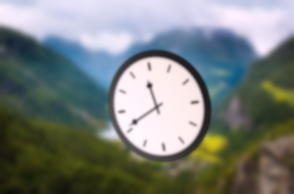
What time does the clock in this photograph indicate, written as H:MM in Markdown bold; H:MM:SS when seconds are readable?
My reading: **11:41**
